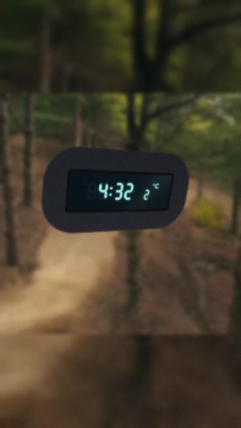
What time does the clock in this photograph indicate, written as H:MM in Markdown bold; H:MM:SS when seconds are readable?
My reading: **4:32**
